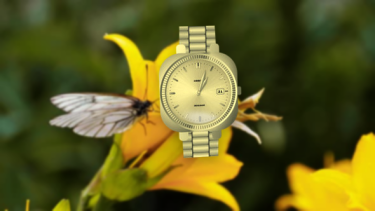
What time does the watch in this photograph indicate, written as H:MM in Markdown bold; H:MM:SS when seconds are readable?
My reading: **1:03**
